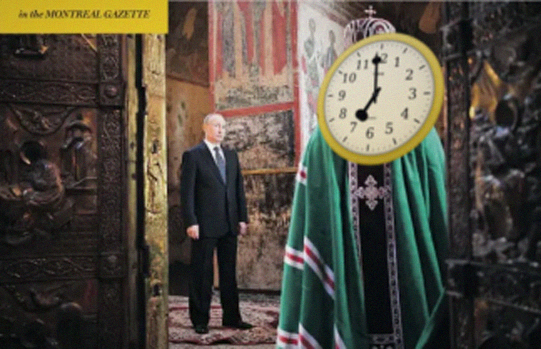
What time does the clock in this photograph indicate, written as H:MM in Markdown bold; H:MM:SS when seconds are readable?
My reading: **6:59**
